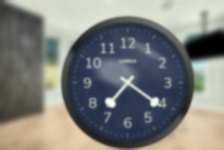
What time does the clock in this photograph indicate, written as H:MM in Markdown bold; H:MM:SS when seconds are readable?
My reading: **7:21**
